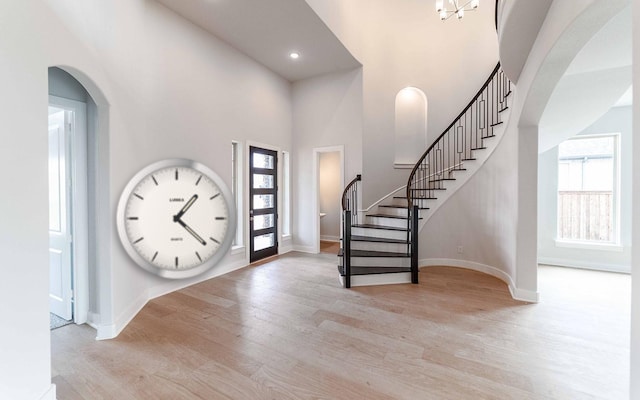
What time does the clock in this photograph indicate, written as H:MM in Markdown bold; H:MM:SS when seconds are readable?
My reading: **1:22**
